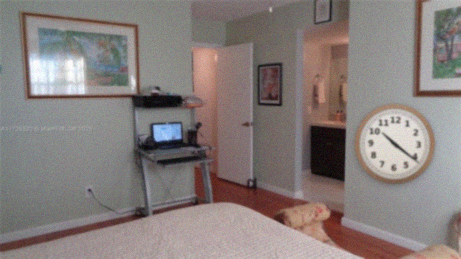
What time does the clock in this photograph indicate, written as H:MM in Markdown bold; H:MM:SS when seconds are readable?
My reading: **10:21**
